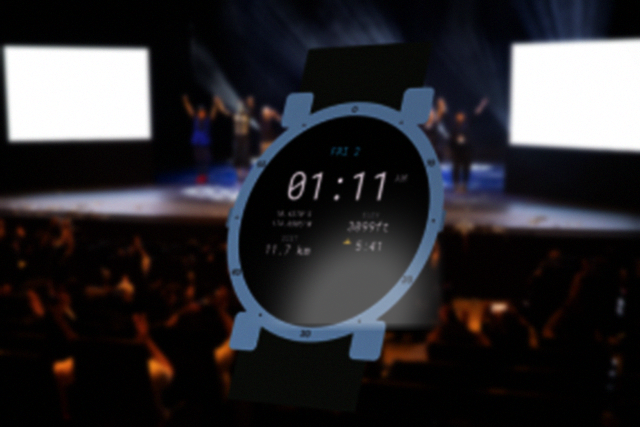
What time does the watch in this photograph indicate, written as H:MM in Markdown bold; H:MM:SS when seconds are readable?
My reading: **1:11**
